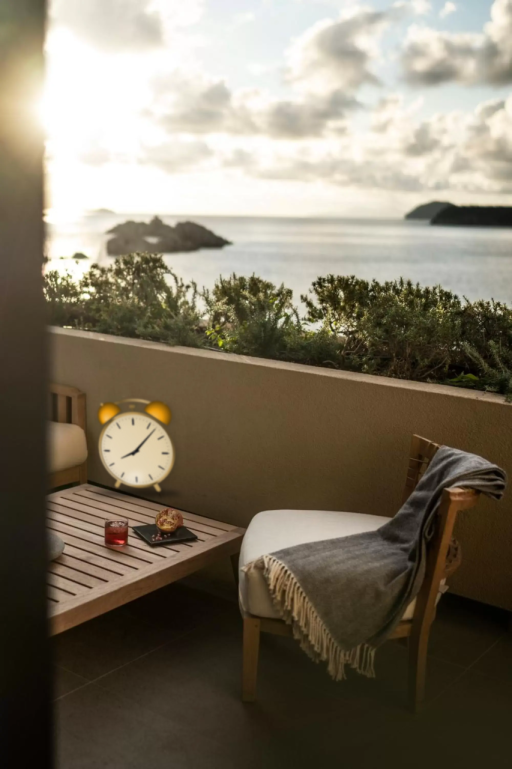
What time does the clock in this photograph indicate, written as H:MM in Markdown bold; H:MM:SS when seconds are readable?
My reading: **8:07**
